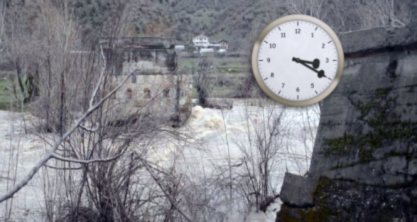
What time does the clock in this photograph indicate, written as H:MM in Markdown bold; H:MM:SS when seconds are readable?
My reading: **3:20**
